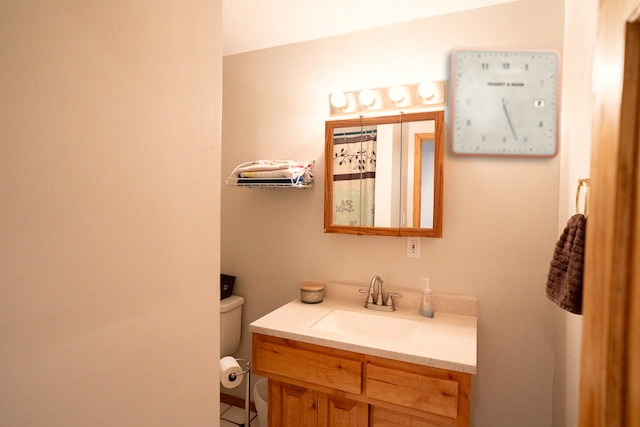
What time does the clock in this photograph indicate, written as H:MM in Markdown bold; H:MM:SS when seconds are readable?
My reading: **5:27**
